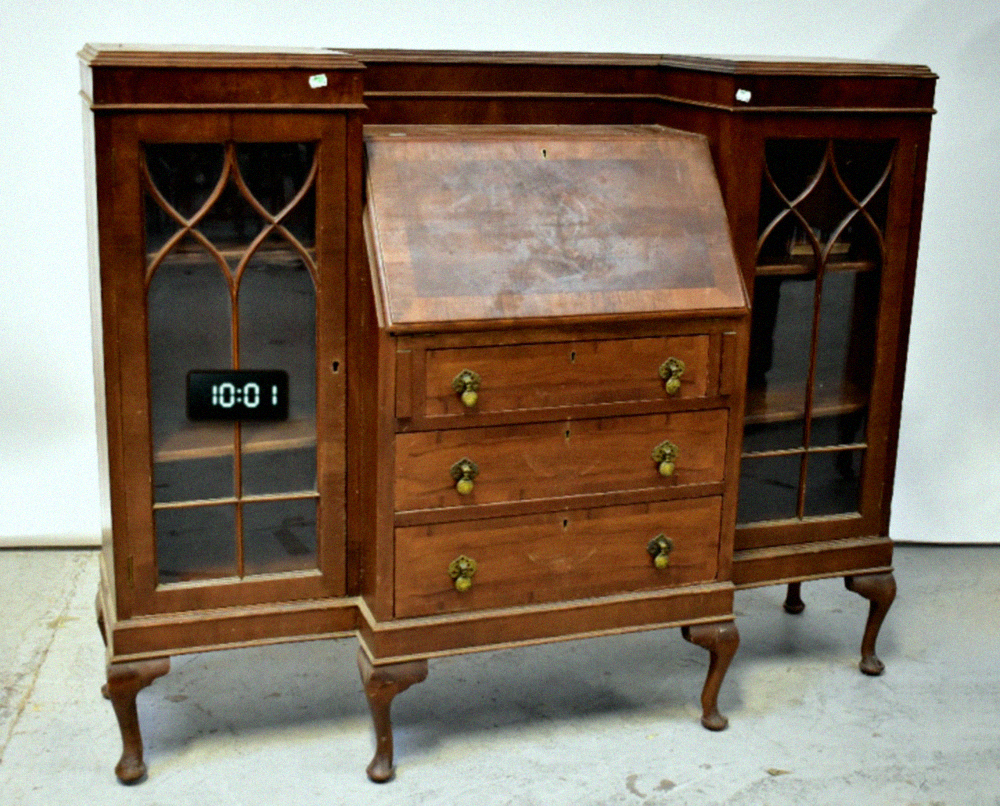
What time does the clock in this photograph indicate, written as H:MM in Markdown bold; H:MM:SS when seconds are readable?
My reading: **10:01**
